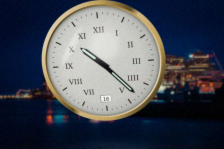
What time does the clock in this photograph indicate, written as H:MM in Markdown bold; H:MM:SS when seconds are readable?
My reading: **10:23**
